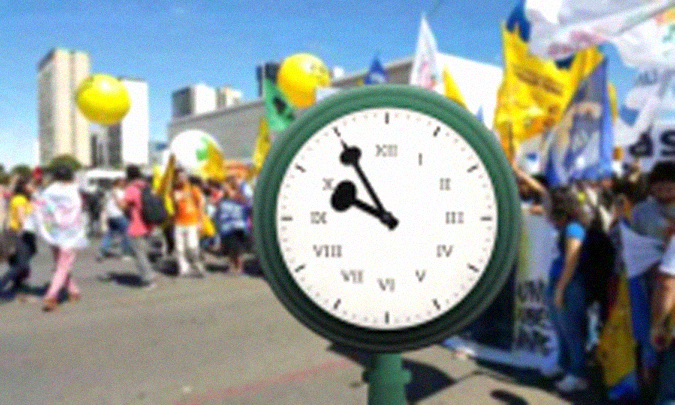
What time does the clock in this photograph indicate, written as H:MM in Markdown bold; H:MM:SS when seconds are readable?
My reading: **9:55**
